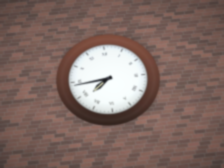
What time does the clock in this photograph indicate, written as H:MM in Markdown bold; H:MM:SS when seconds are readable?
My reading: **7:44**
